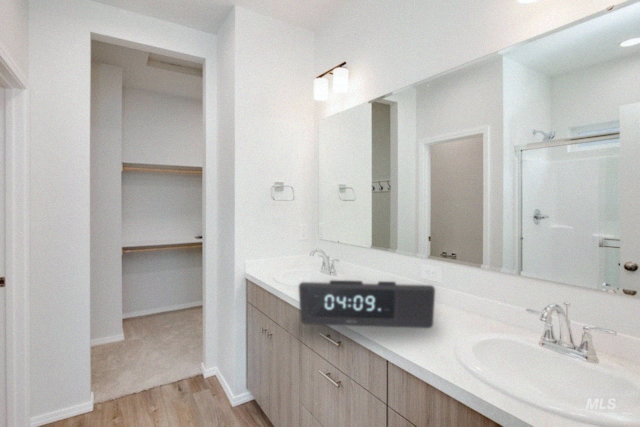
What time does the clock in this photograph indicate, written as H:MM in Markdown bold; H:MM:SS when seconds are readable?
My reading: **4:09**
